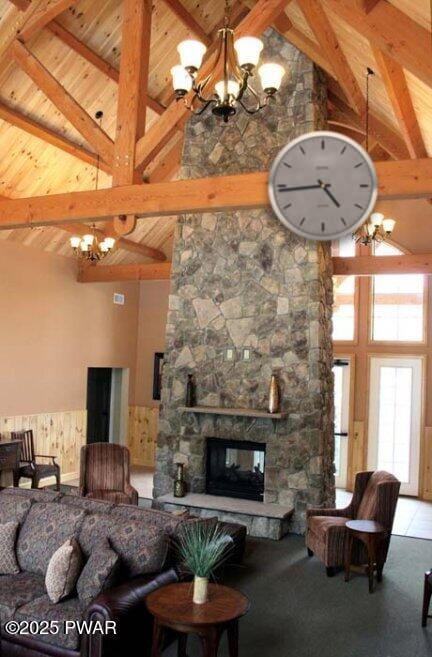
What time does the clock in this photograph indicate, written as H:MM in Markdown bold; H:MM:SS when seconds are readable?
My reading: **4:44**
